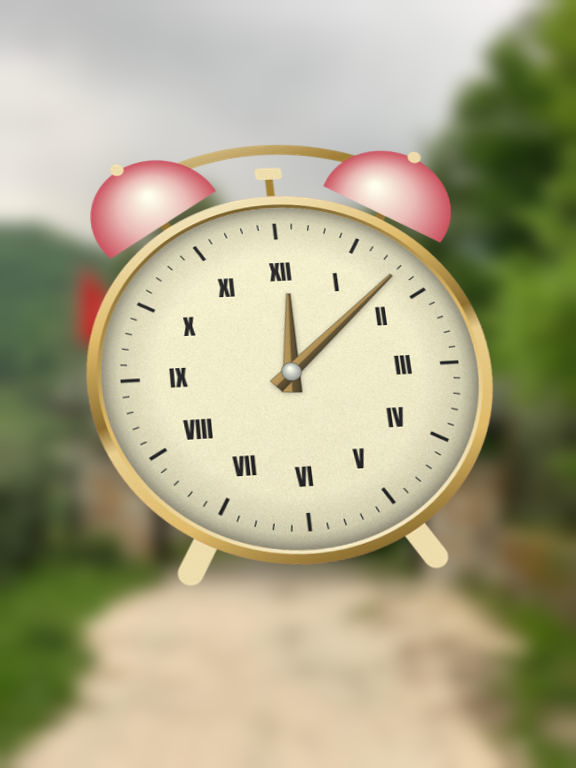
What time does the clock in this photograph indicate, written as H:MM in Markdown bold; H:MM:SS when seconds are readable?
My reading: **12:08**
